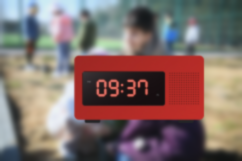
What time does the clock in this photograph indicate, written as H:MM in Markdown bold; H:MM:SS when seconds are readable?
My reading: **9:37**
